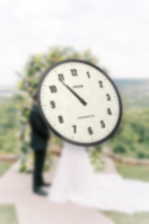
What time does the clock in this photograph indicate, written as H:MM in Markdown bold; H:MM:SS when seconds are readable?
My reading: **10:54**
